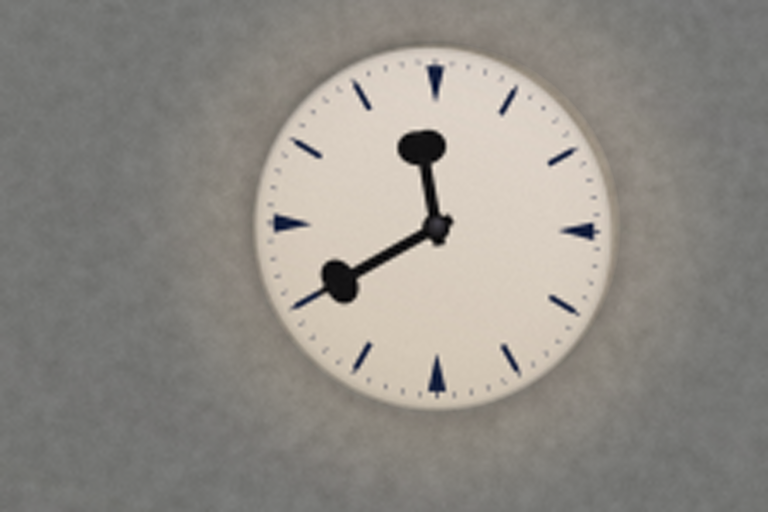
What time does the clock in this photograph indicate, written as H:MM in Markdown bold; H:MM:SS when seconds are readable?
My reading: **11:40**
